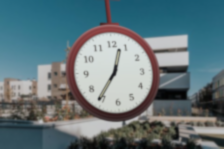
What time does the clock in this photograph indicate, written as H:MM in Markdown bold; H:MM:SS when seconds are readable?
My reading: **12:36**
